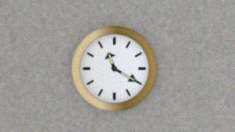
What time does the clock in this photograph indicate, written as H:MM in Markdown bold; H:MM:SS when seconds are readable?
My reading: **11:20**
